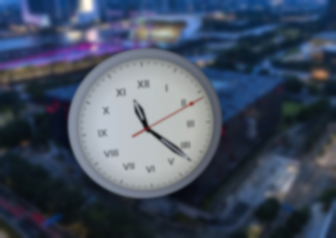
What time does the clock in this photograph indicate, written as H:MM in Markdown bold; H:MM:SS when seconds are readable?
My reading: **11:22:11**
